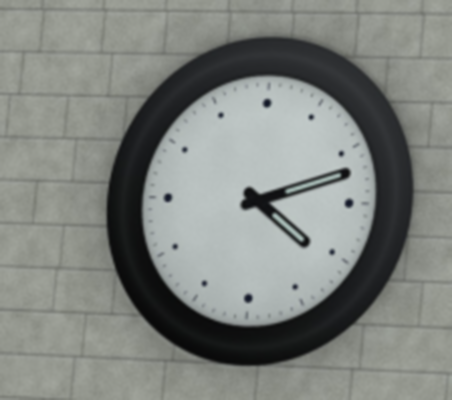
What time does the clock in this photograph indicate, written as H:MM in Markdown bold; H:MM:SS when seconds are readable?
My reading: **4:12**
